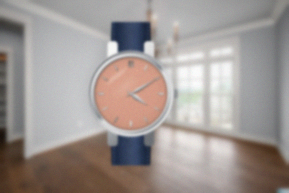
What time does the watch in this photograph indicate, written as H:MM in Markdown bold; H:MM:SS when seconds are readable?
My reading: **4:10**
